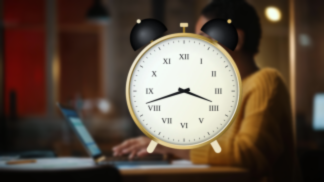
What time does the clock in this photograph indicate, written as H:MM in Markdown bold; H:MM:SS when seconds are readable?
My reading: **3:42**
